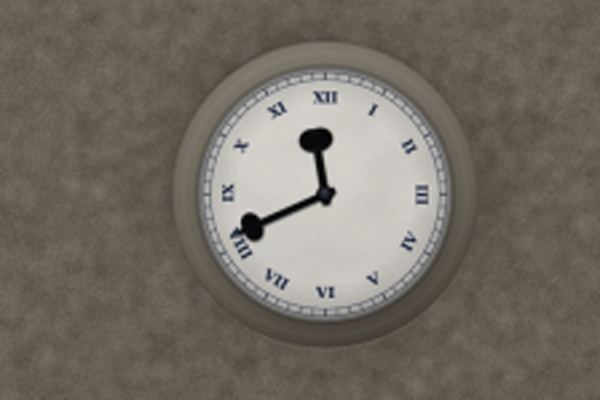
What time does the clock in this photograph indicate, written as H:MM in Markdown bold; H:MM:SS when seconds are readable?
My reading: **11:41**
